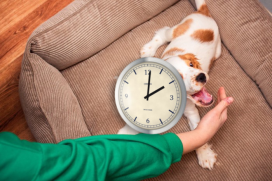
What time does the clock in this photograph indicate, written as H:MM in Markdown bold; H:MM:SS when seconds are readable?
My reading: **2:01**
